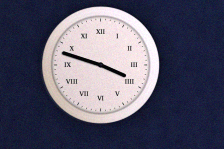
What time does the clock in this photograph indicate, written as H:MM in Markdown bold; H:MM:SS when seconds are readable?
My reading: **3:48**
